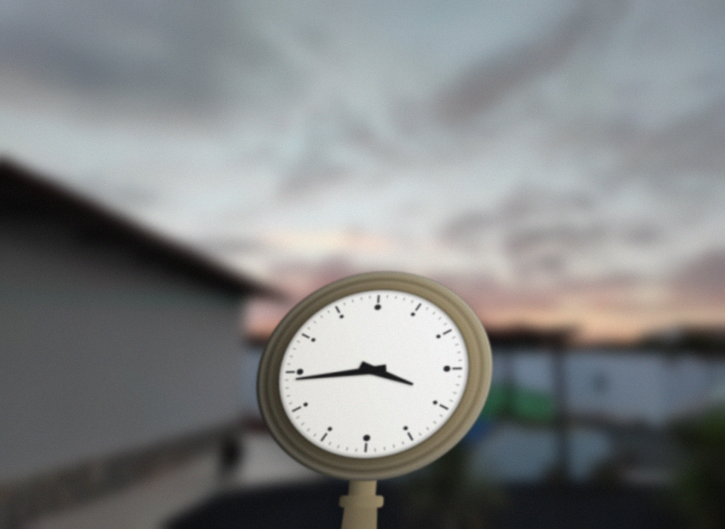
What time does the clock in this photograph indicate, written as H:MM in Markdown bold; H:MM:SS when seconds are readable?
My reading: **3:44**
